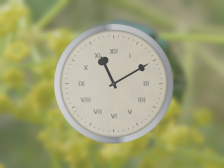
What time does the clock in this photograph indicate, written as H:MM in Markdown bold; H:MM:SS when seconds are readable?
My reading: **11:10**
